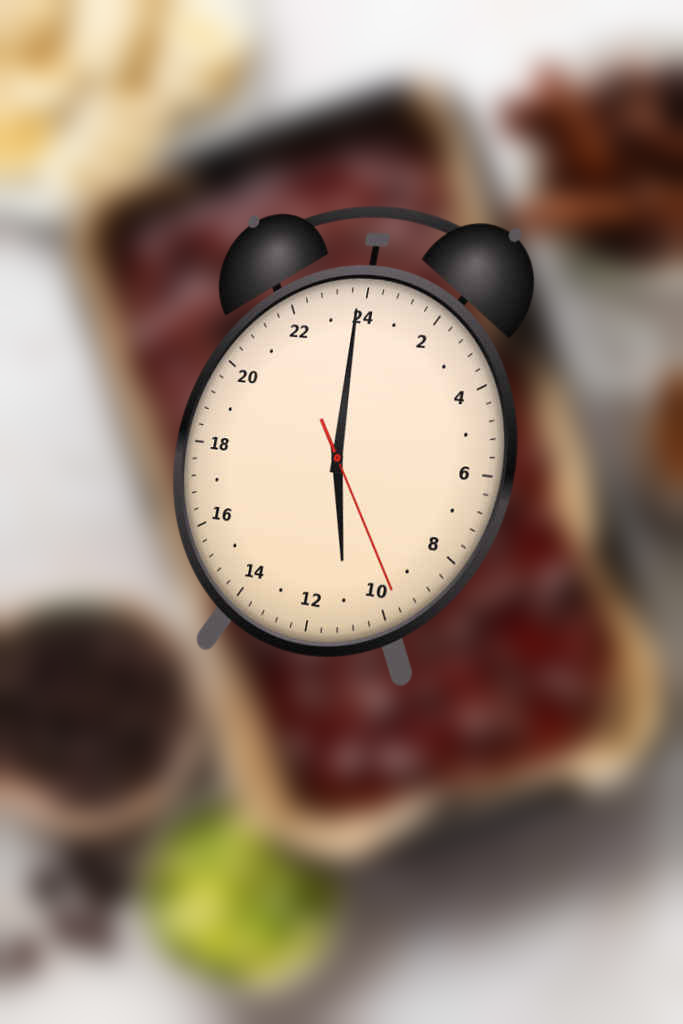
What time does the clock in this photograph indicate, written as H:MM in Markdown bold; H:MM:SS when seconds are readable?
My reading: **10:59:24**
